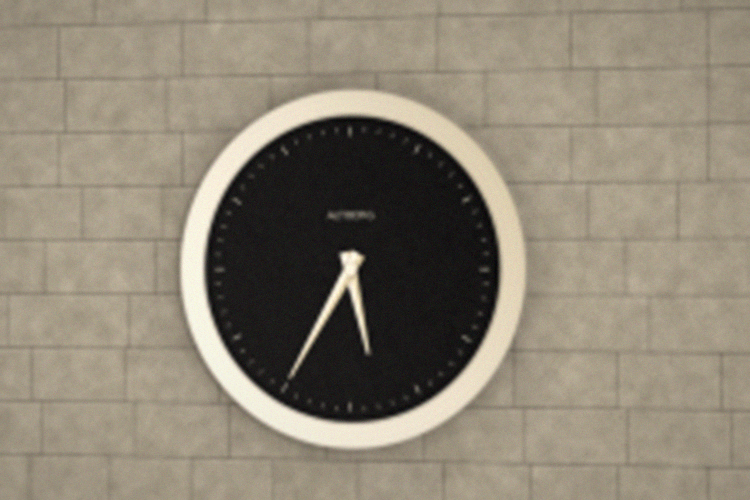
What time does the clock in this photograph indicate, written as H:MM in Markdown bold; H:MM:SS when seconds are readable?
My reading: **5:35**
